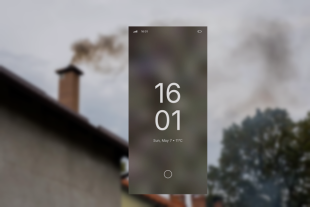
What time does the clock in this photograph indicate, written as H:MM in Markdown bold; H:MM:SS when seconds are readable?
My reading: **16:01**
